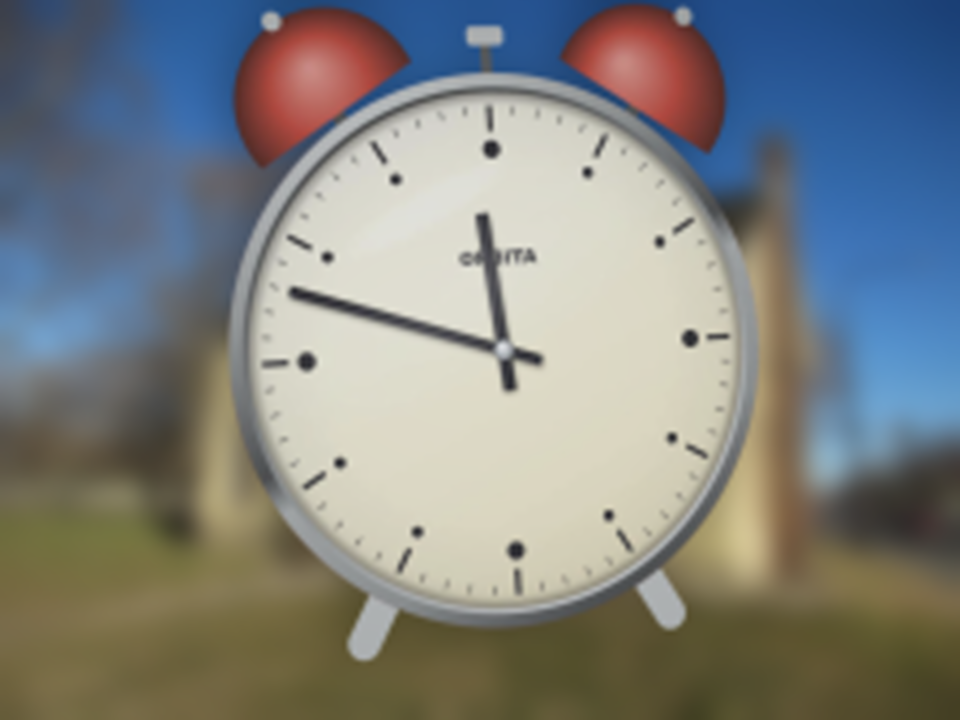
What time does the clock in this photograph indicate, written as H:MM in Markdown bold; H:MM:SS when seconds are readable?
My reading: **11:48**
